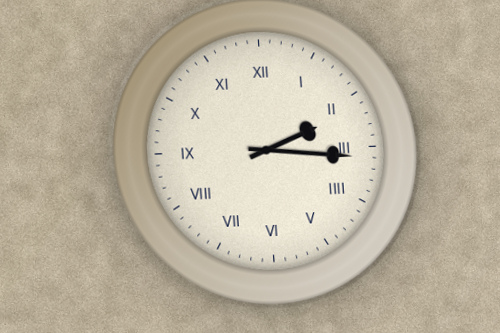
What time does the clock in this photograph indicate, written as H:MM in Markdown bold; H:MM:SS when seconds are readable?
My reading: **2:16**
